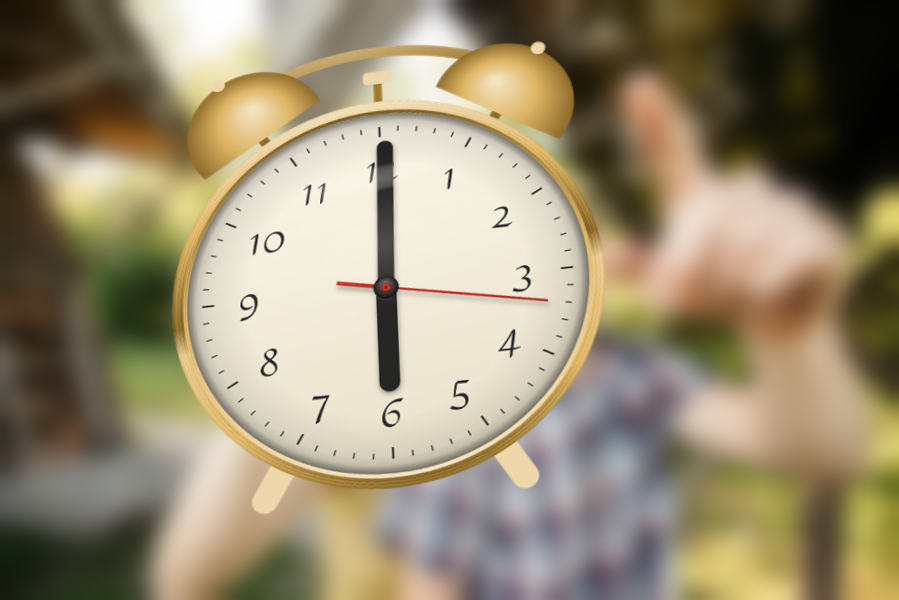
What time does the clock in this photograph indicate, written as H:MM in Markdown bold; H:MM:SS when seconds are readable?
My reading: **6:00:17**
